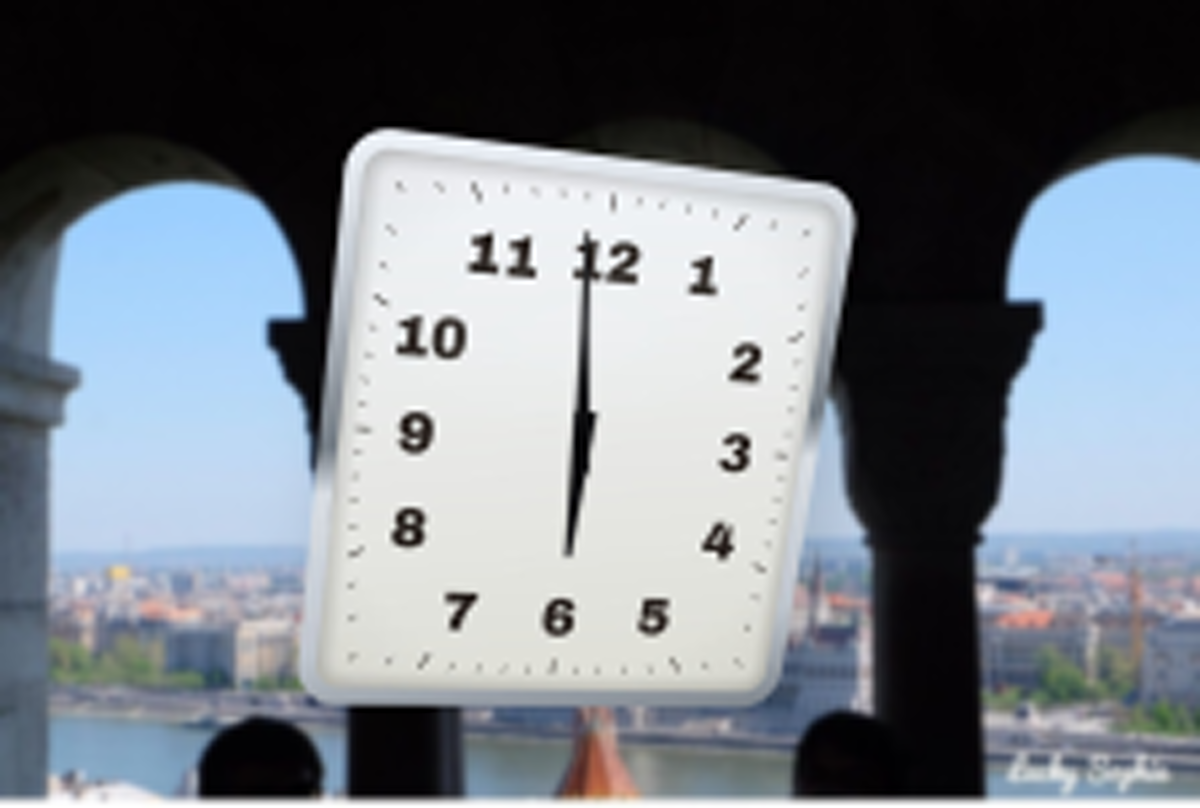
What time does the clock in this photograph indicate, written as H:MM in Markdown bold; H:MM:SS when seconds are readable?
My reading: **5:59**
